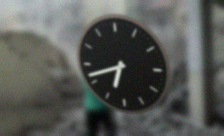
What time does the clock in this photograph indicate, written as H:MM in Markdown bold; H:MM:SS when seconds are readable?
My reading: **6:42**
